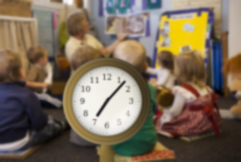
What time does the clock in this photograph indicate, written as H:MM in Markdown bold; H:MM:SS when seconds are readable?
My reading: **7:07**
